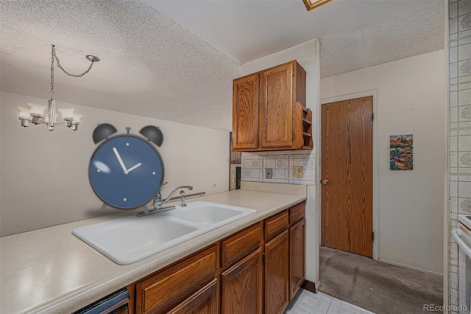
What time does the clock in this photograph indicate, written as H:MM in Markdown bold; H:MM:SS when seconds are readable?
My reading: **1:55**
